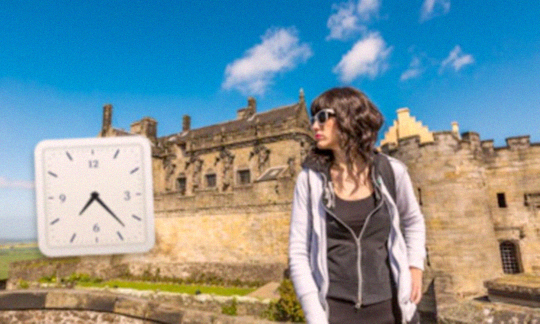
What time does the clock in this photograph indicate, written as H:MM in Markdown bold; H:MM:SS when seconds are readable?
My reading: **7:23**
